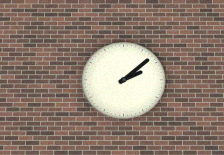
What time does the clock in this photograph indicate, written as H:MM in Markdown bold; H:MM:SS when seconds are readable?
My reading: **2:08**
